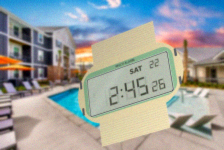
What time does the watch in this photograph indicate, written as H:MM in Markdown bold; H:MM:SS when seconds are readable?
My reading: **2:45:26**
